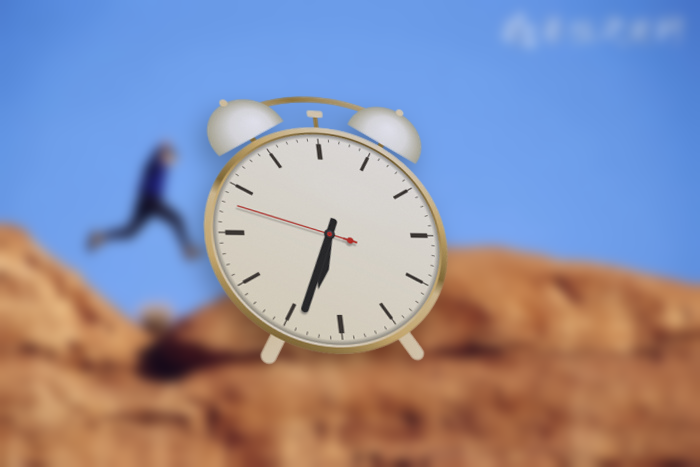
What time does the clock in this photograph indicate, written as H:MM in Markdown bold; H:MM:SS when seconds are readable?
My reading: **6:33:48**
